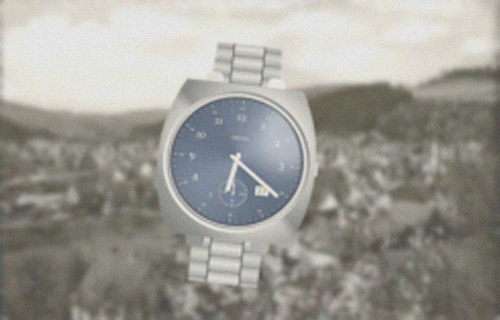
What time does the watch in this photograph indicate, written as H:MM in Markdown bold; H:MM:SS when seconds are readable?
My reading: **6:21**
